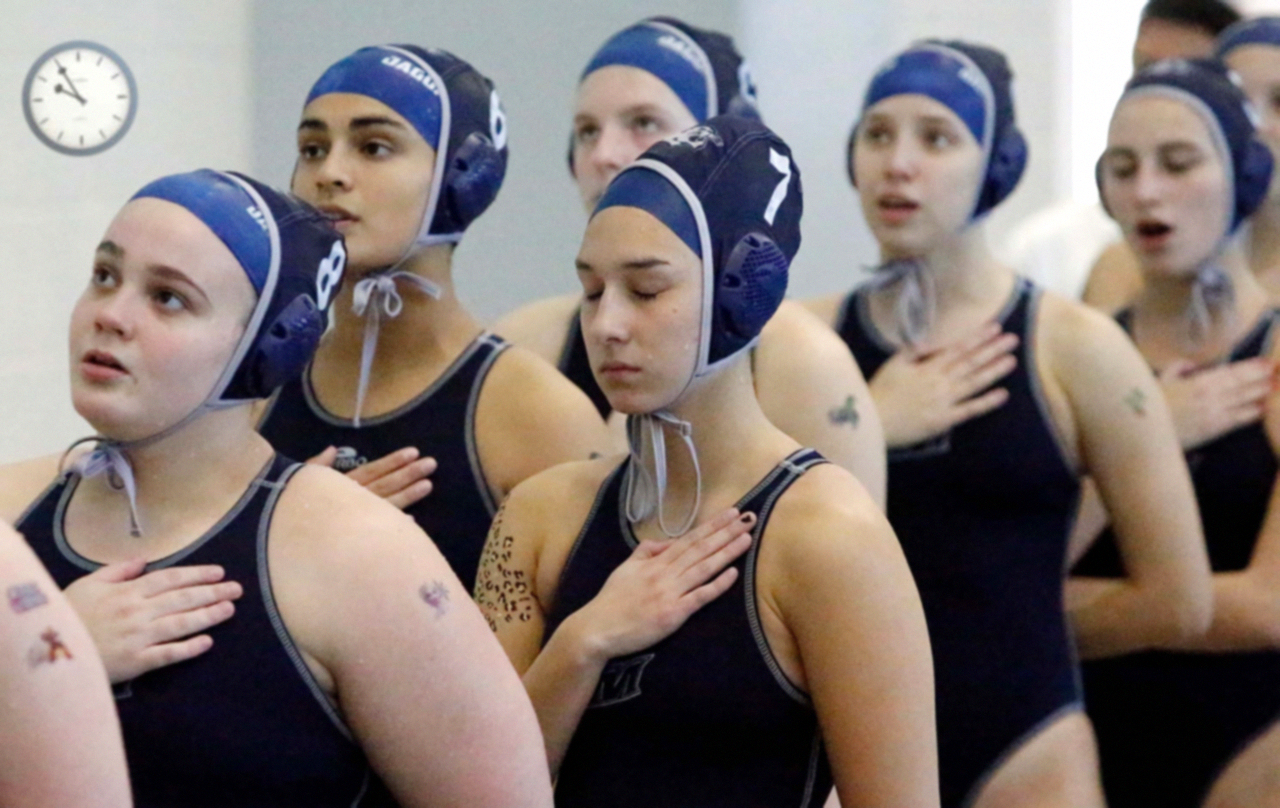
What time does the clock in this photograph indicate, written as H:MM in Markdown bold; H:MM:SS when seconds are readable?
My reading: **9:55**
